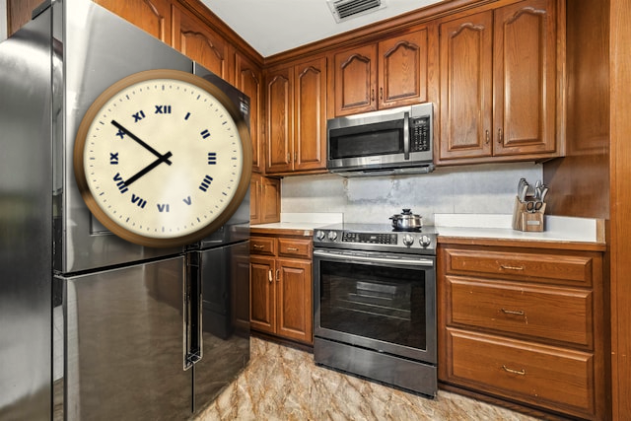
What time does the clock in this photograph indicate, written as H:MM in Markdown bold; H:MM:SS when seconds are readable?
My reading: **7:51**
